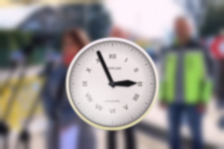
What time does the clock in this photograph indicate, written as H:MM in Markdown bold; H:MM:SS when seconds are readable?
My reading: **2:56**
